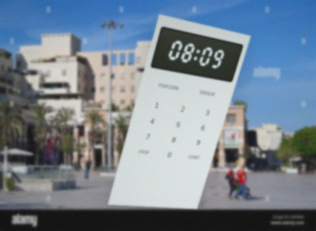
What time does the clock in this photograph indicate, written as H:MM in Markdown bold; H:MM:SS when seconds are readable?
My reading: **8:09**
